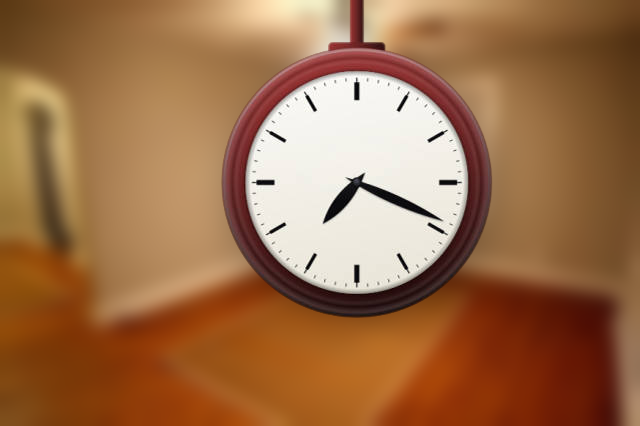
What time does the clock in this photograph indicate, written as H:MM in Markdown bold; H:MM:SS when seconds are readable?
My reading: **7:19**
